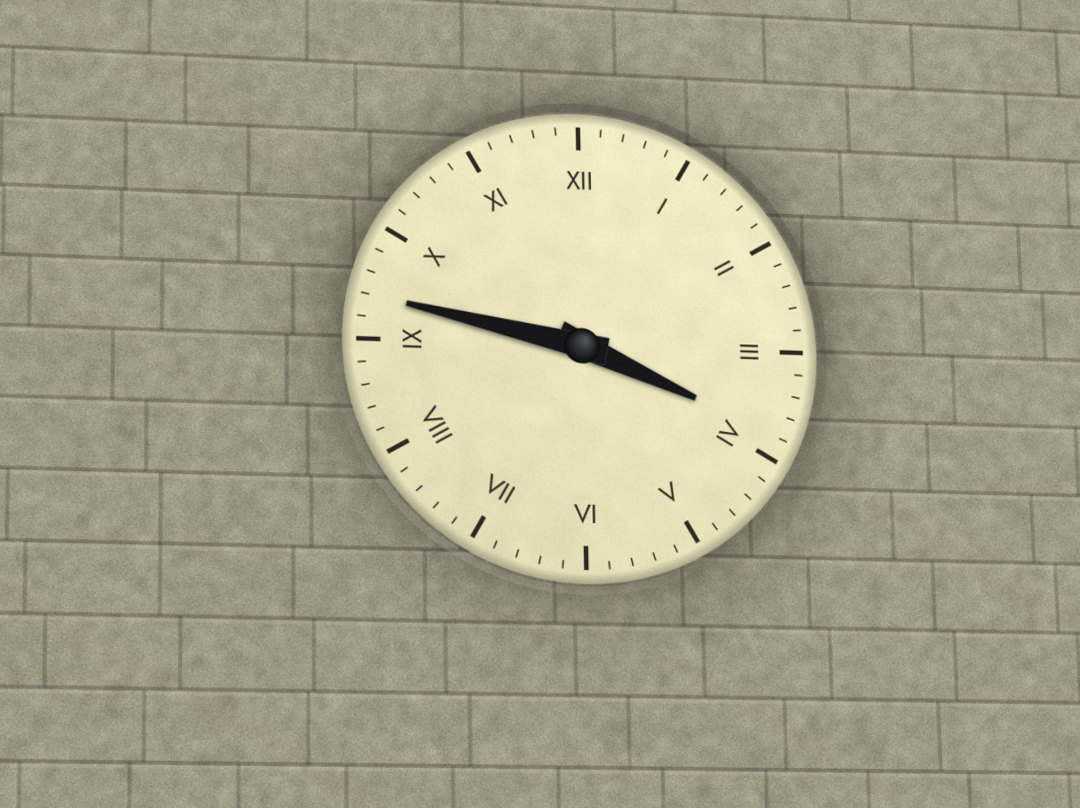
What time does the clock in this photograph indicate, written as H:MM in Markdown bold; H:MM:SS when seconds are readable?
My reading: **3:47**
